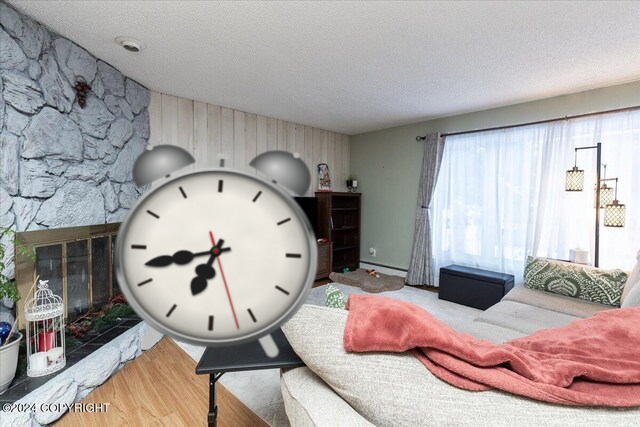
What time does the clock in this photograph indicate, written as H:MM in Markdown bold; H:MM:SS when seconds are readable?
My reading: **6:42:27**
